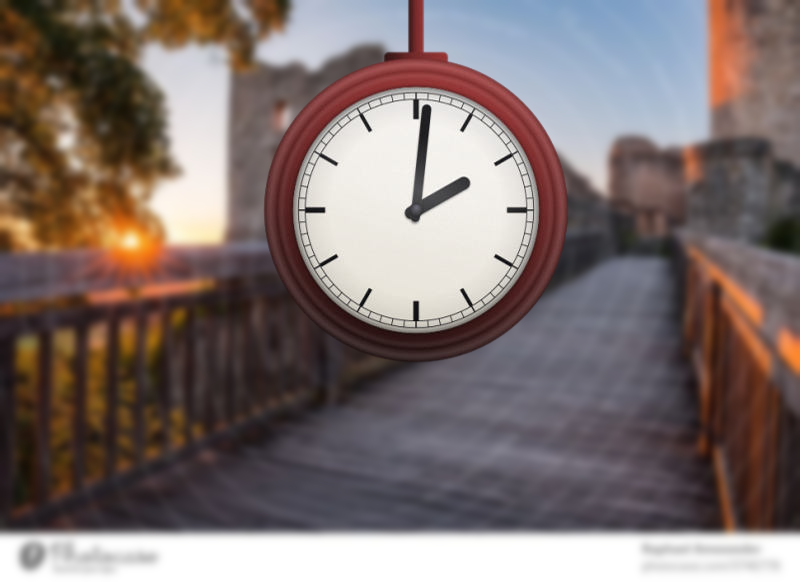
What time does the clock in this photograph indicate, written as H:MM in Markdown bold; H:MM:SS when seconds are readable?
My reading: **2:01**
